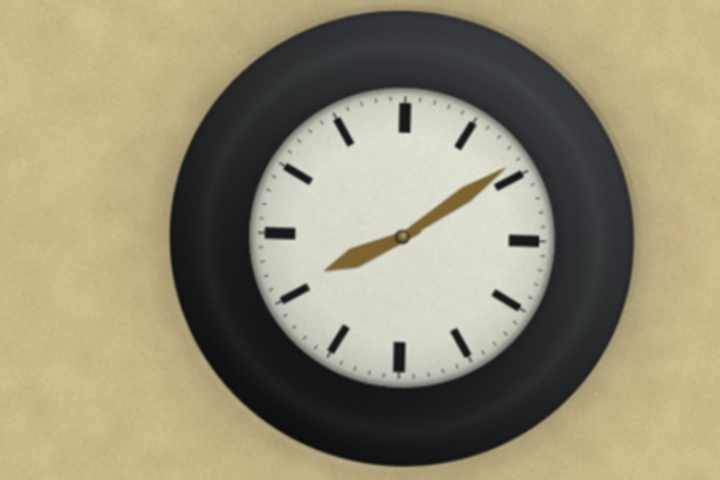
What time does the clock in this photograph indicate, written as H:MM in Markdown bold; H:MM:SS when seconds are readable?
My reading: **8:09**
